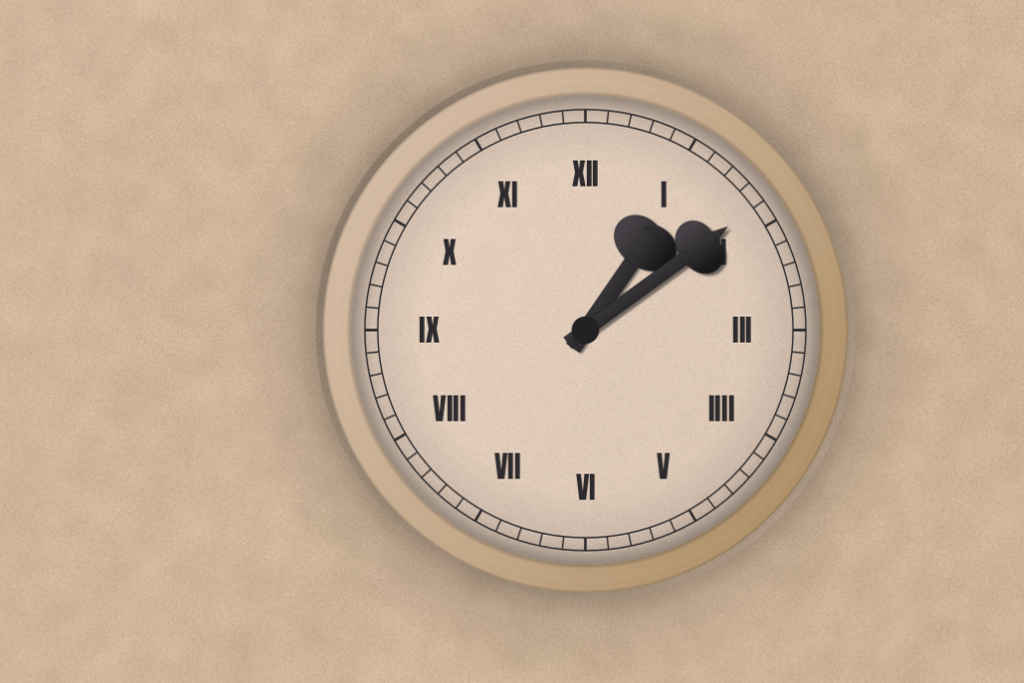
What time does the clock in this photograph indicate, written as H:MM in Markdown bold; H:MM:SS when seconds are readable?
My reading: **1:09**
